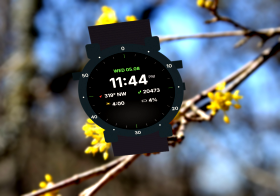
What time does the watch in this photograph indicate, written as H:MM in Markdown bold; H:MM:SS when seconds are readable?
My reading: **11:44**
